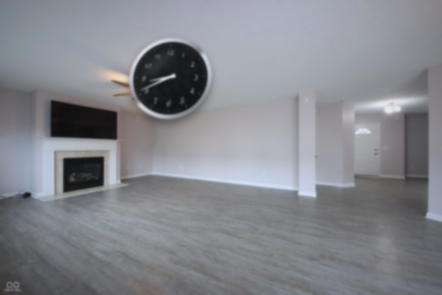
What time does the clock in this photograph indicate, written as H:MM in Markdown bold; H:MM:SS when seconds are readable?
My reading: **8:41**
